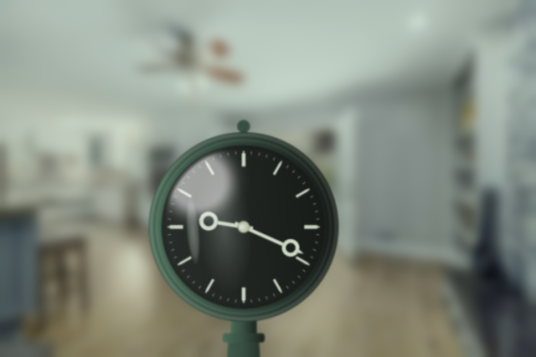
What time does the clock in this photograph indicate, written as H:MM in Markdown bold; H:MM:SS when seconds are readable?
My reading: **9:19**
